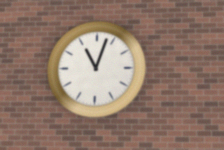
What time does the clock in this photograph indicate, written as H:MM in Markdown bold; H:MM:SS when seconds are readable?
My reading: **11:03**
